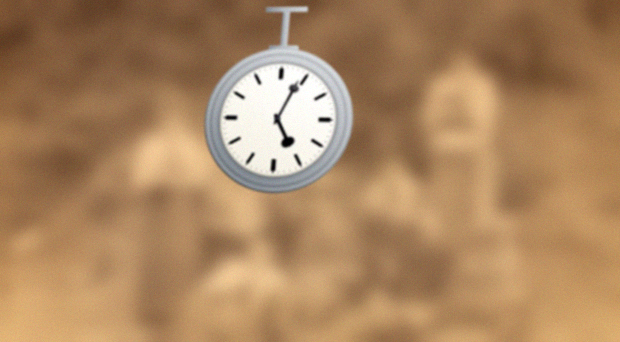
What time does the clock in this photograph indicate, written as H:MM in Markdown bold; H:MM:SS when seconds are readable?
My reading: **5:04**
